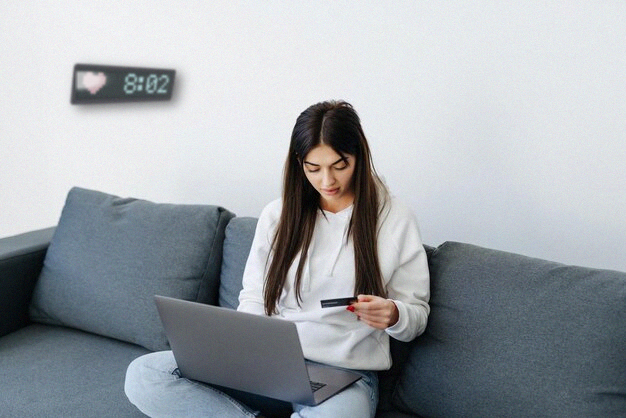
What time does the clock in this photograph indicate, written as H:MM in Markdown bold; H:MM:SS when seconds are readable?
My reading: **8:02**
